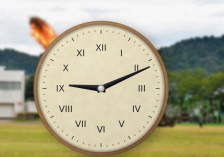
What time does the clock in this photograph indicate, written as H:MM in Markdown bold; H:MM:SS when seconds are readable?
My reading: **9:11**
